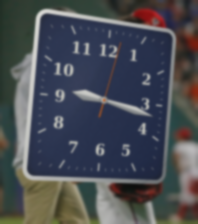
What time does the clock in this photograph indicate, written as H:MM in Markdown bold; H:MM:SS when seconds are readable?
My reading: **9:17:02**
